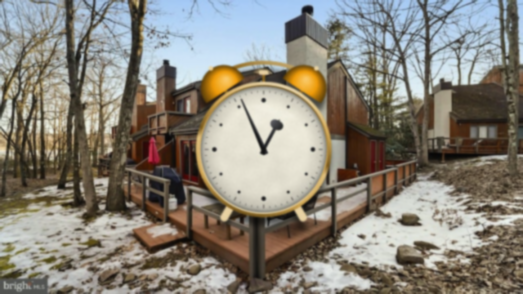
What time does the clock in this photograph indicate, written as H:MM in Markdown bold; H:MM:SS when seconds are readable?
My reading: **12:56**
